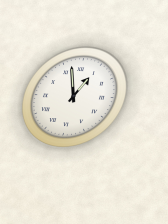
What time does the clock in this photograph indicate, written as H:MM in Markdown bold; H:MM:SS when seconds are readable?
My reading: **12:57**
